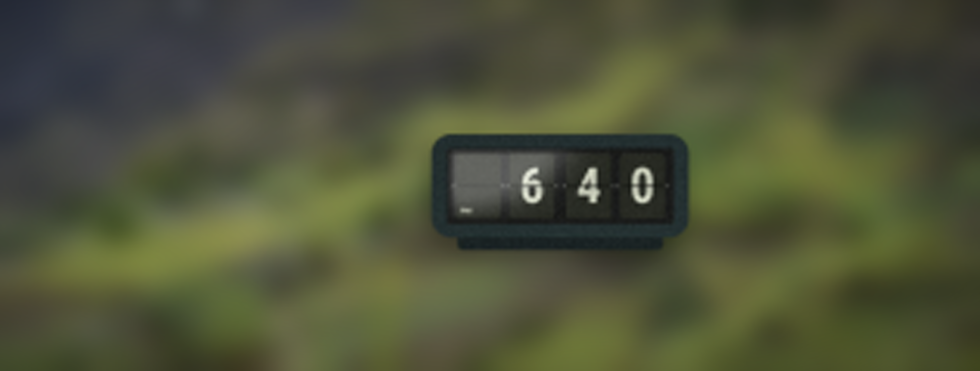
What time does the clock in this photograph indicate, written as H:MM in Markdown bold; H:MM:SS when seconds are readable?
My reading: **6:40**
